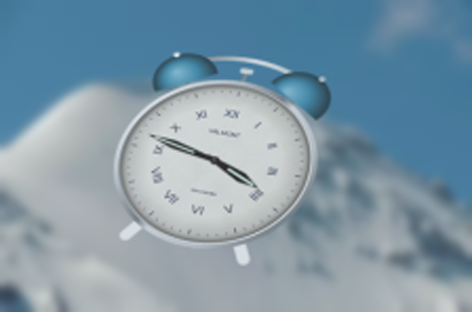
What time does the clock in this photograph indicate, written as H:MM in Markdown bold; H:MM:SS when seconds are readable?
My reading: **3:47**
